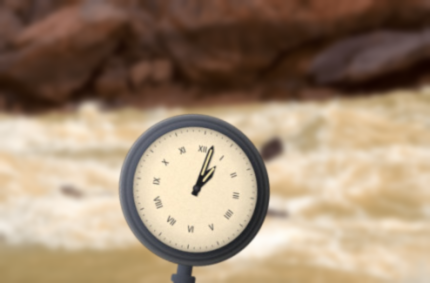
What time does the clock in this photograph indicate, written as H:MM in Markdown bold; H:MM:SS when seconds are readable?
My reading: **1:02**
